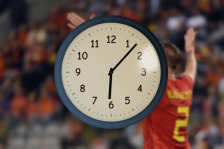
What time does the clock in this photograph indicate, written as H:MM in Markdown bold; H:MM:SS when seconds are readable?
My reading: **6:07**
